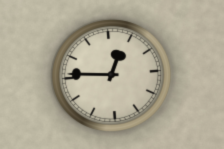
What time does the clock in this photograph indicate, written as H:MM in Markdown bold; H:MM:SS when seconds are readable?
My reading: **12:46**
